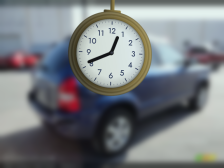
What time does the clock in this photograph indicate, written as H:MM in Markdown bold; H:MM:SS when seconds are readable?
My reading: **12:41**
